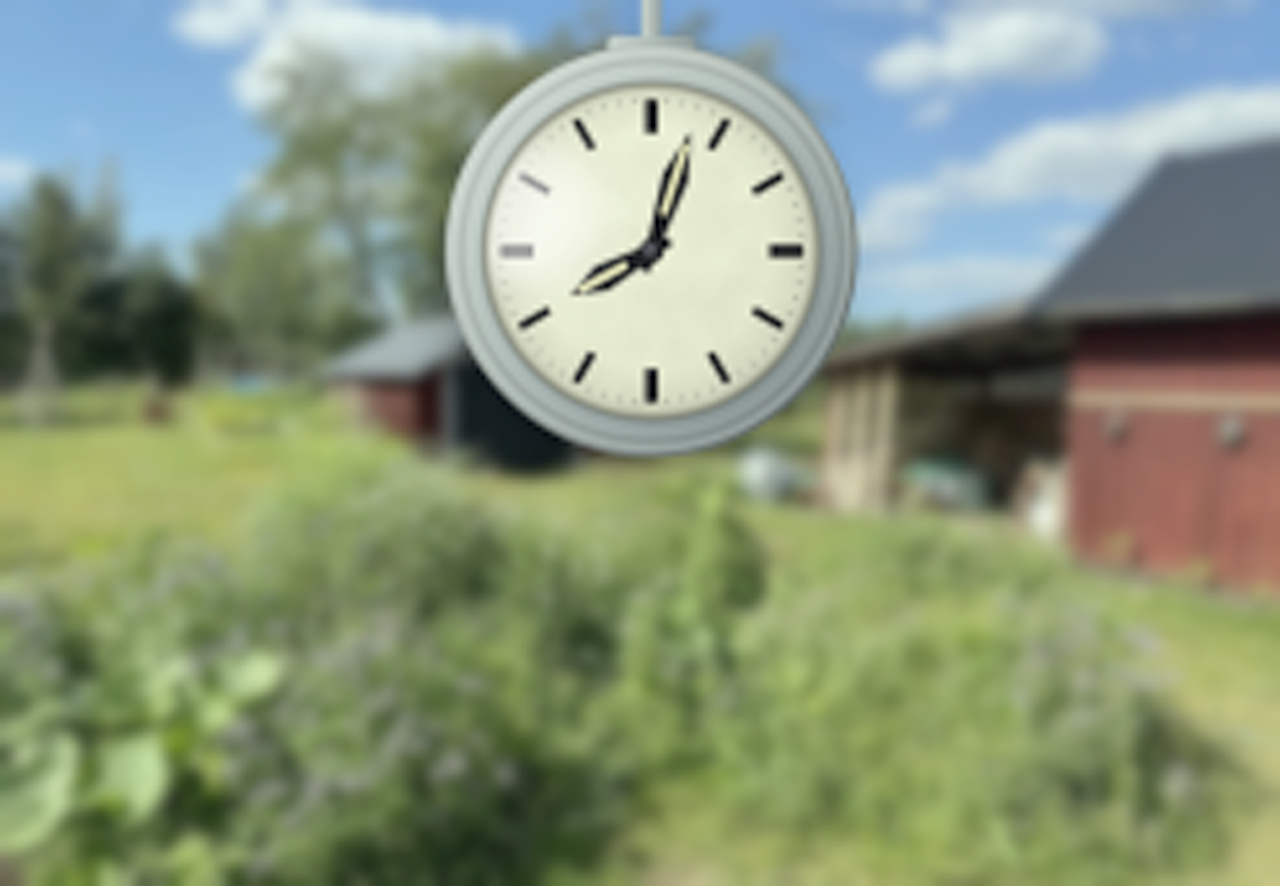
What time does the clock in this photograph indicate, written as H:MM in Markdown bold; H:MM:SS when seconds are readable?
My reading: **8:03**
